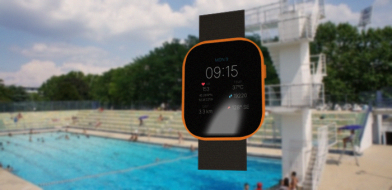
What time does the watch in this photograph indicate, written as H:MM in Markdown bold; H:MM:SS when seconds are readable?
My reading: **9:15**
